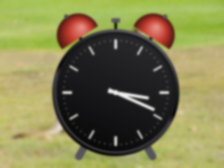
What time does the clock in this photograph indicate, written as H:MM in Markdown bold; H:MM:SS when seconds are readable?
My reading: **3:19**
